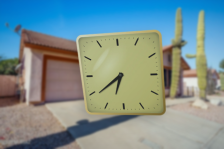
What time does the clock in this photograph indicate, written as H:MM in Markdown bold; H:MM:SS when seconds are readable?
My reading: **6:39**
